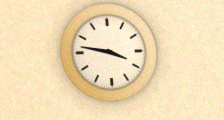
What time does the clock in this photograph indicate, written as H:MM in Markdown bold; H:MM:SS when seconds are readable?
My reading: **3:47**
